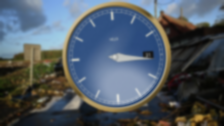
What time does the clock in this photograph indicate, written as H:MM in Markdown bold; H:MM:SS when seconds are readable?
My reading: **3:16**
